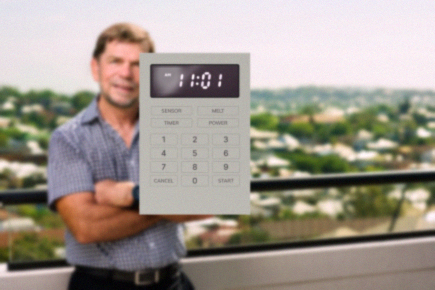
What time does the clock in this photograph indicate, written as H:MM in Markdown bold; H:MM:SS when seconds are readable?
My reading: **11:01**
